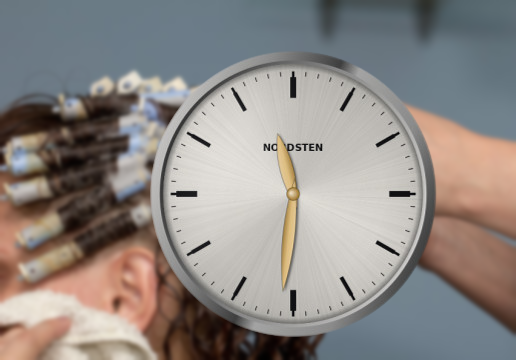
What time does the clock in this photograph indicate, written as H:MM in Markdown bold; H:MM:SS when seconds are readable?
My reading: **11:31**
